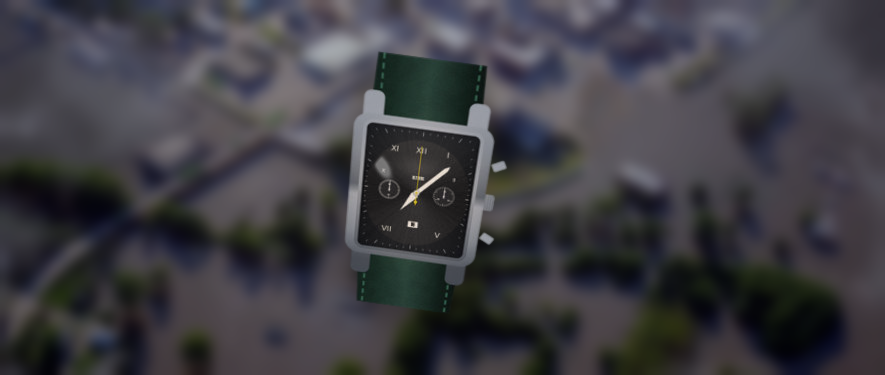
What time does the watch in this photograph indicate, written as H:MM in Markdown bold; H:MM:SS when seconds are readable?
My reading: **7:07**
